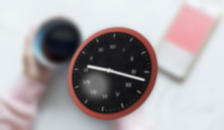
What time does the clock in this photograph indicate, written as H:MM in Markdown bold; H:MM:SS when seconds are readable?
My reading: **9:17**
